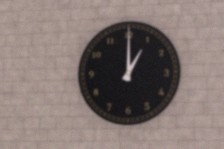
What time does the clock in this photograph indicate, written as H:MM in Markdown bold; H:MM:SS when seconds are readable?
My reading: **1:00**
